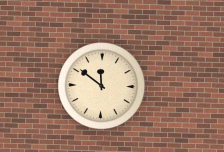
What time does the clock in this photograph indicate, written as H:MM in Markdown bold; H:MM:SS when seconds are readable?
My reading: **11:51**
